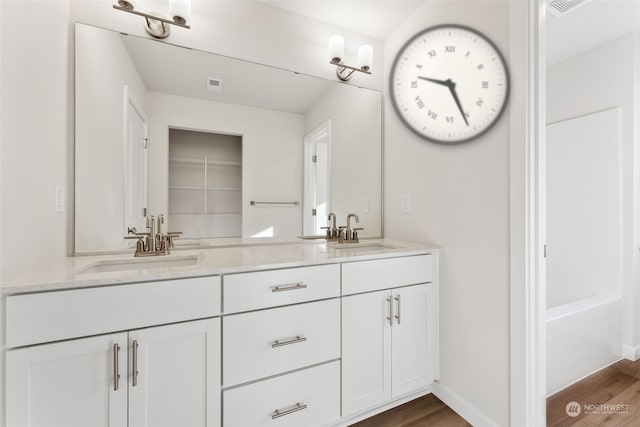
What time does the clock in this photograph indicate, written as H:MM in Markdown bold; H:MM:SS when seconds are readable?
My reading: **9:26**
